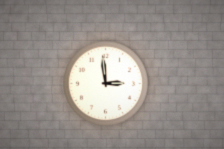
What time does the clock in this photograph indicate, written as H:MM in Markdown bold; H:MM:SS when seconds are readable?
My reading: **2:59**
